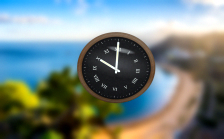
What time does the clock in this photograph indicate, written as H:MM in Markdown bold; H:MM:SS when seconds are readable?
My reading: **10:00**
